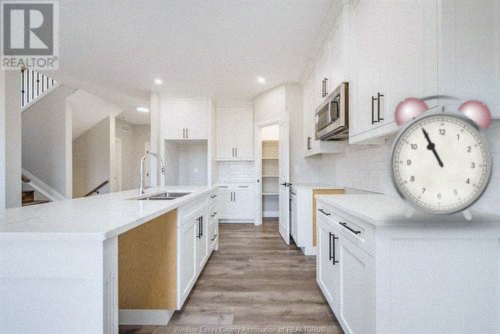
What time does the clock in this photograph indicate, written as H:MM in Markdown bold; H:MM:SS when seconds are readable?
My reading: **10:55**
